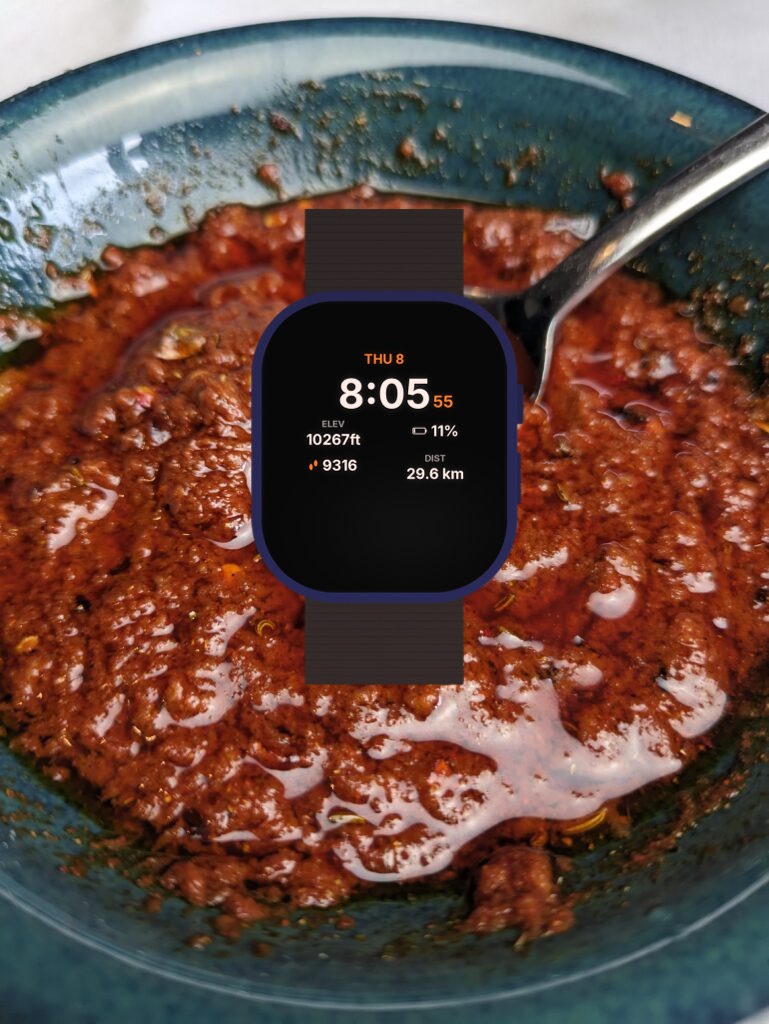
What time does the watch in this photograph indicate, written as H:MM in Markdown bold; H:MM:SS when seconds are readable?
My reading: **8:05:55**
